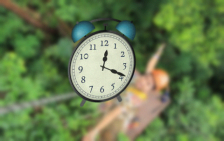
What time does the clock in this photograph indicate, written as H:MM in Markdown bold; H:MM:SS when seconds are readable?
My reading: **12:19**
